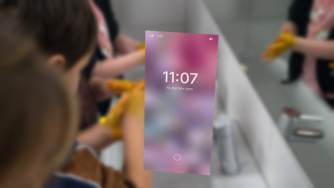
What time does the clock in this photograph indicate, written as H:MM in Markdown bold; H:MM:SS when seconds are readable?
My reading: **11:07**
